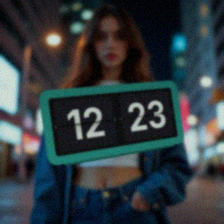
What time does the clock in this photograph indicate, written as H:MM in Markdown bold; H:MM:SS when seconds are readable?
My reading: **12:23**
